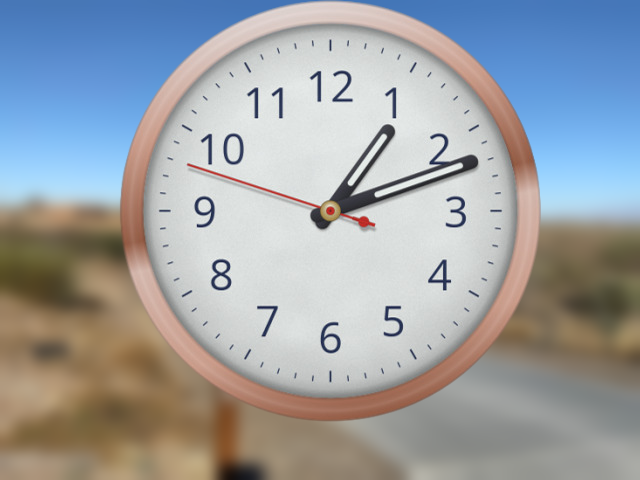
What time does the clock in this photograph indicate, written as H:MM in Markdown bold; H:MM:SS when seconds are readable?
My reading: **1:11:48**
